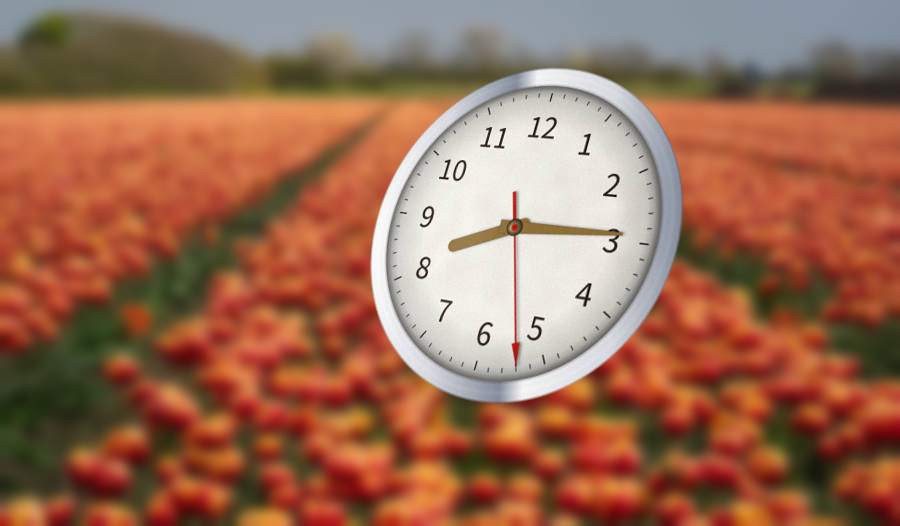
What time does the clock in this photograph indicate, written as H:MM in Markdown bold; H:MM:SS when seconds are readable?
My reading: **8:14:27**
